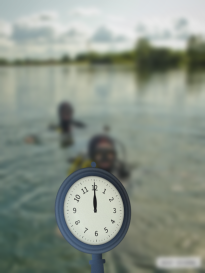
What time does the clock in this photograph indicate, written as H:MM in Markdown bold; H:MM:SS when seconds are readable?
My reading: **12:00**
